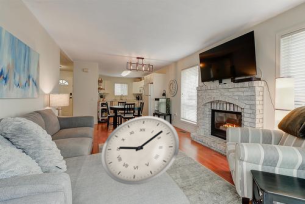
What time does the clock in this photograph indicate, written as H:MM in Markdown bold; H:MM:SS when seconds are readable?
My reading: **9:08**
